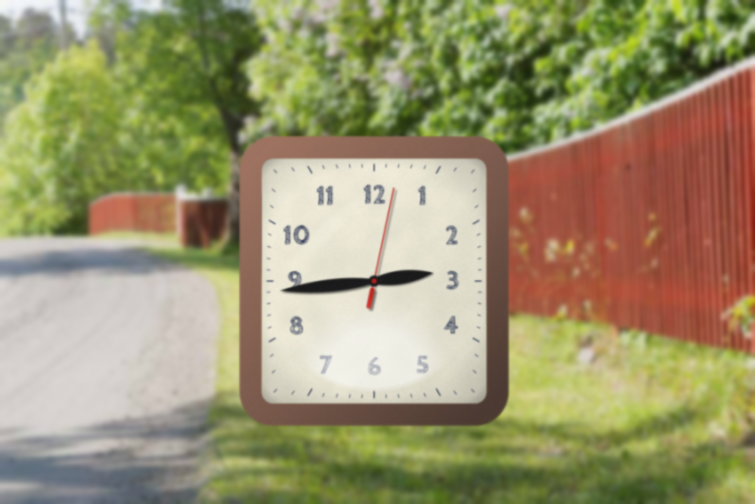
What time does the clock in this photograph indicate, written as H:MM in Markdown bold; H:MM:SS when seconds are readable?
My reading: **2:44:02**
